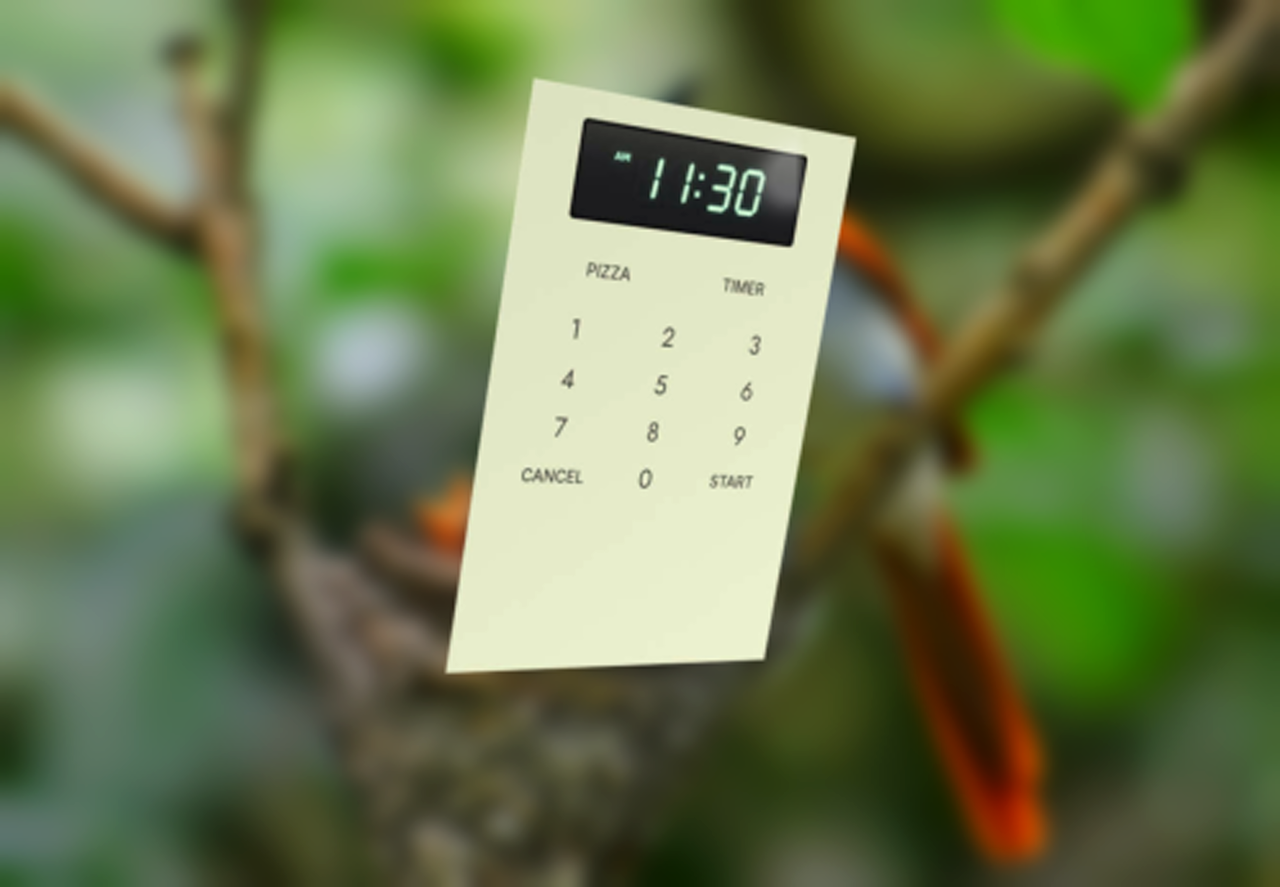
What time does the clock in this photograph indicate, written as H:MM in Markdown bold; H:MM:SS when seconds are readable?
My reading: **11:30**
